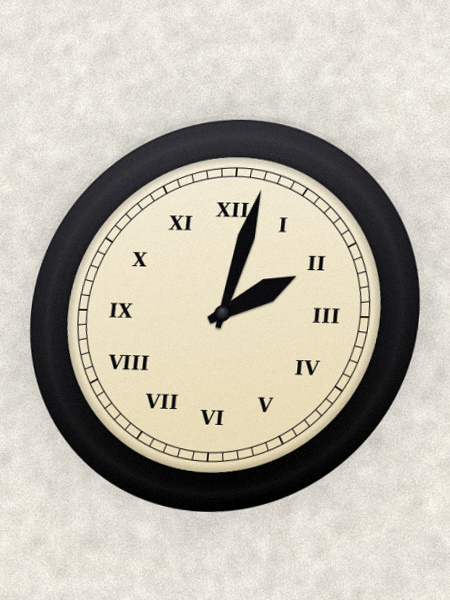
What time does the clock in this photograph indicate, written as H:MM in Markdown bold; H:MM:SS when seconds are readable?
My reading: **2:02**
